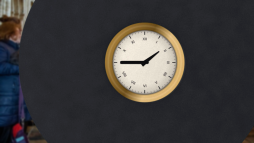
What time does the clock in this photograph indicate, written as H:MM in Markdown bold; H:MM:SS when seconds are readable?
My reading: **1:45**
